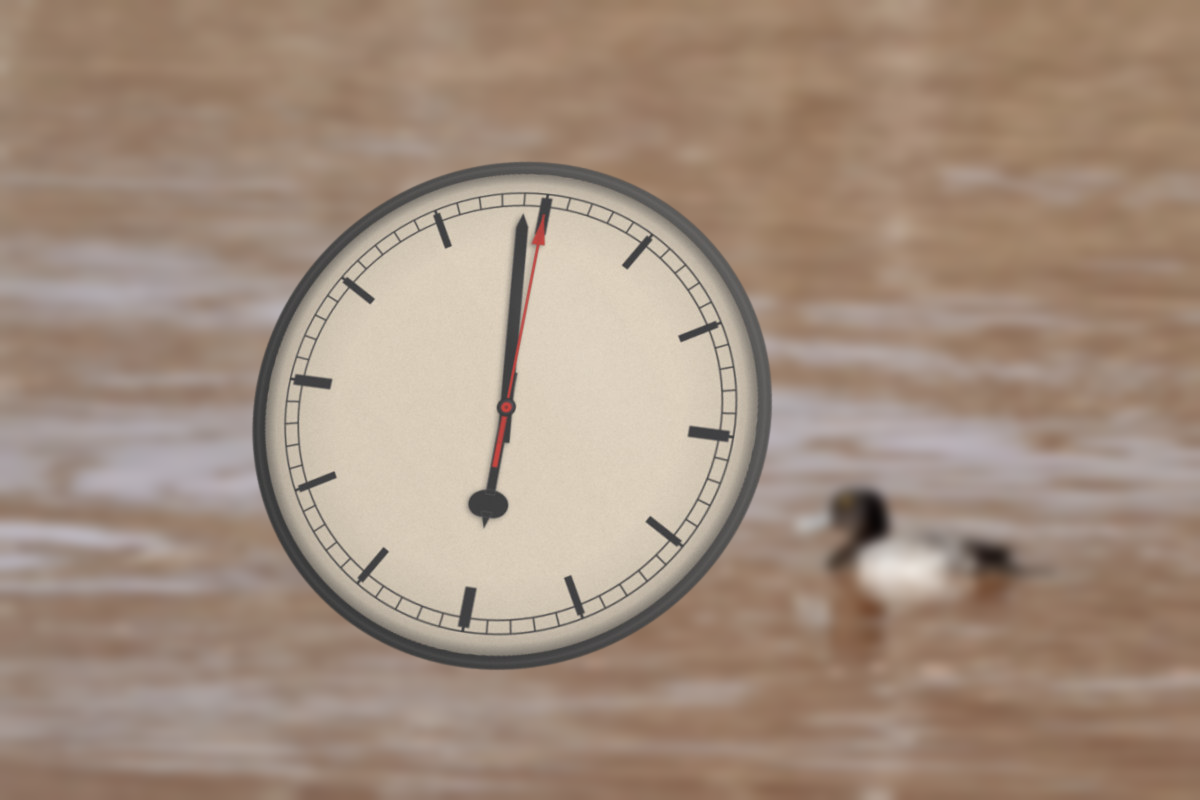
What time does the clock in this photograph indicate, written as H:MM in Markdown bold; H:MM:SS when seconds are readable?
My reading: **5:59:00**
